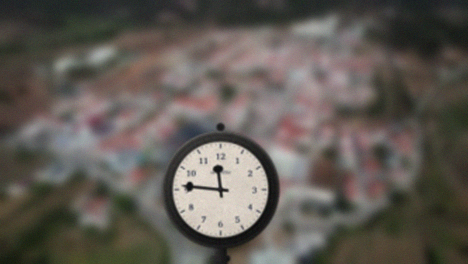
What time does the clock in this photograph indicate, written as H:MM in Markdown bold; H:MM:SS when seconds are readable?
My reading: **11:46**
